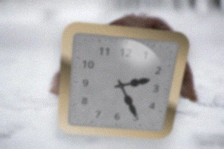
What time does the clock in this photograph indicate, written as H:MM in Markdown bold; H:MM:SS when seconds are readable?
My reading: **2:25**
